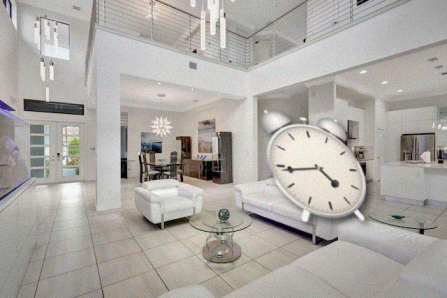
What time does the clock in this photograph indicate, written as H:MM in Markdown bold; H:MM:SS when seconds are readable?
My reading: **4:44**
